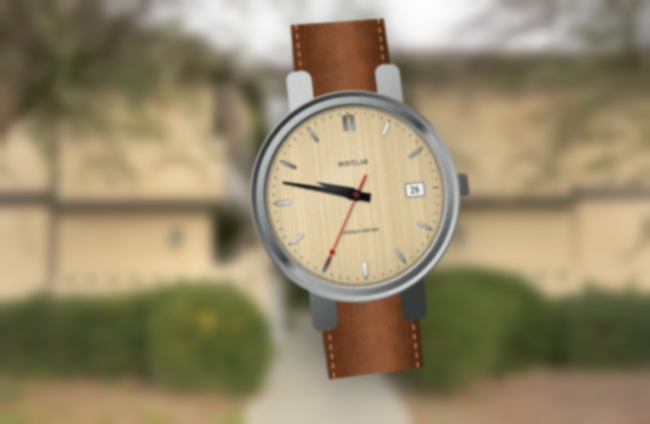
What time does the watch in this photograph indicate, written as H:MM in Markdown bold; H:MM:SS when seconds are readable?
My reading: **9:47:35**
